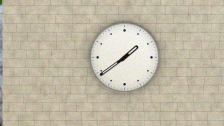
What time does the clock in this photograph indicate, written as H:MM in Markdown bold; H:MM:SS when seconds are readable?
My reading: **1:39**
